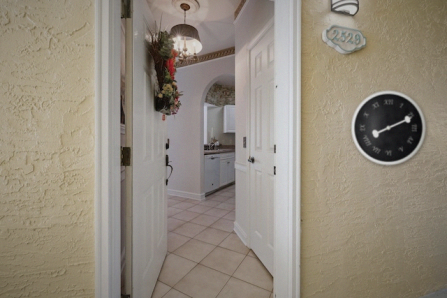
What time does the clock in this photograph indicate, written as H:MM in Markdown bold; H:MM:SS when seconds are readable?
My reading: **8:11**
